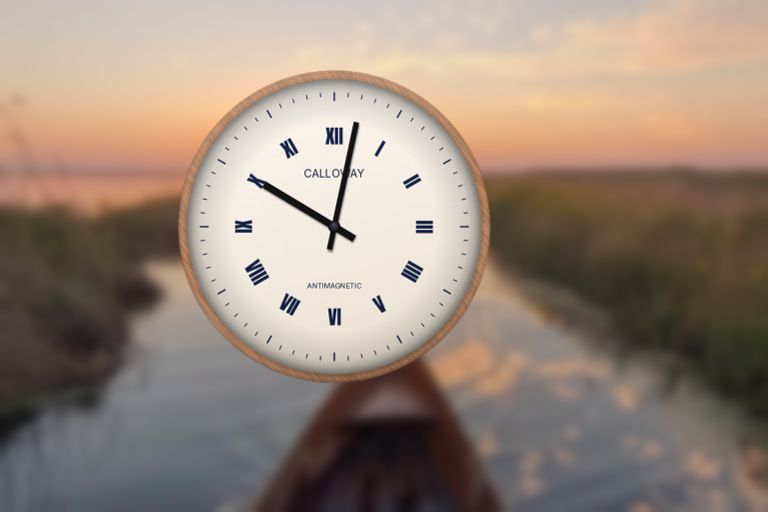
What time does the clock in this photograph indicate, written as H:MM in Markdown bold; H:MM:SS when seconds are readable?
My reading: **10:02**
